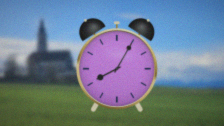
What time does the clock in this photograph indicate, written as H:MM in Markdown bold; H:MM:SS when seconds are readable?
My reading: **8:05**
